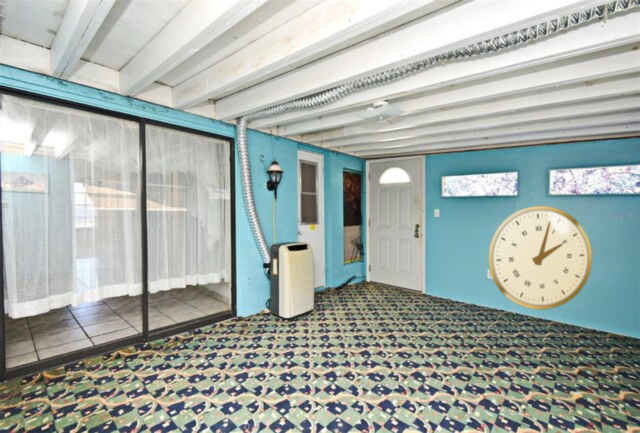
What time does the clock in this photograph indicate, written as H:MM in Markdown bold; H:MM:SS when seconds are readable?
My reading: **2:03**
